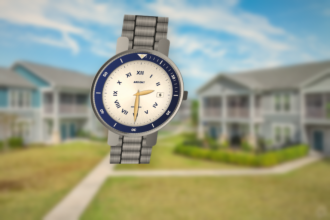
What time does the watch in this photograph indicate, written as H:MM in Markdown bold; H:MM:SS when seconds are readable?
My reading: **2:30**
